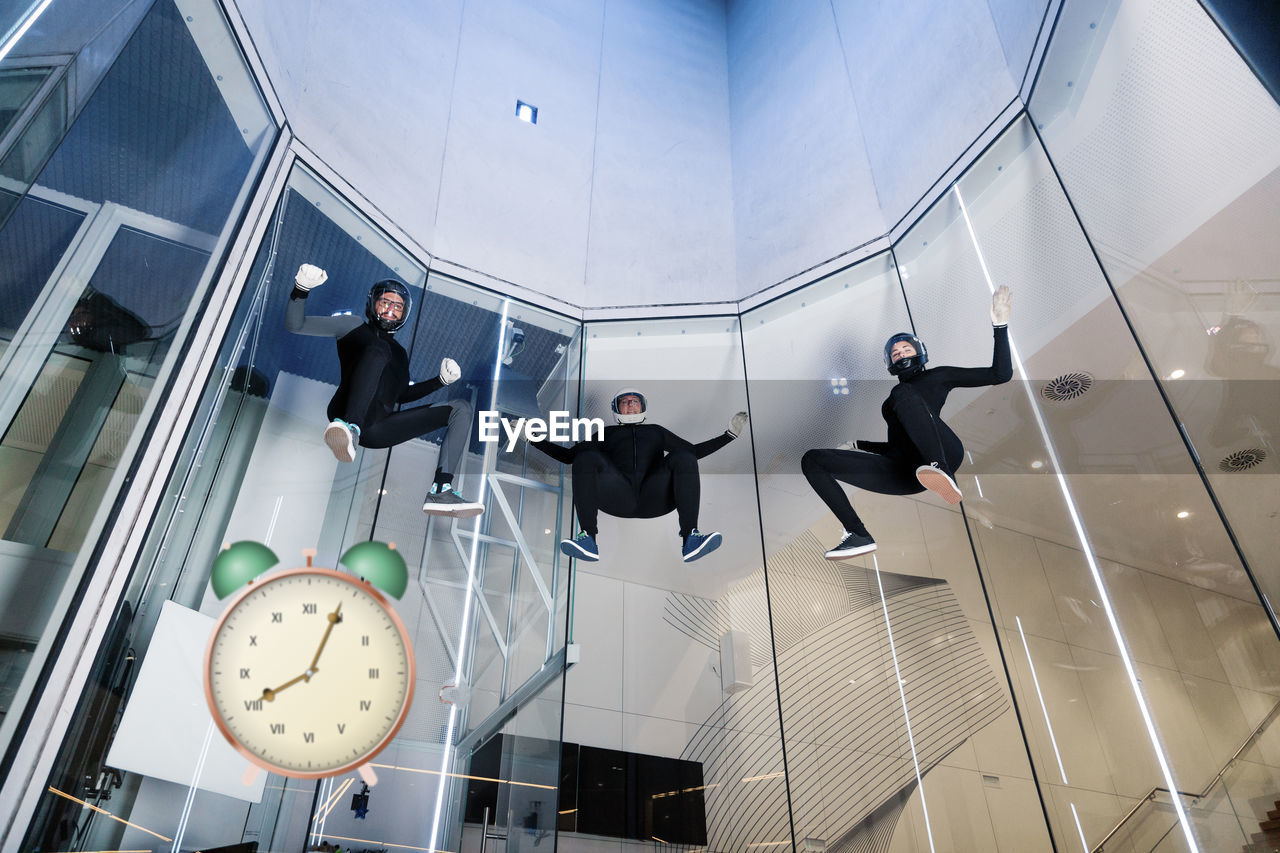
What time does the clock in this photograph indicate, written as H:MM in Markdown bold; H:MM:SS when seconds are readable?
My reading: **8:04**
